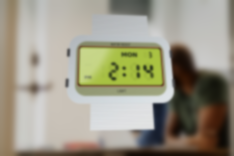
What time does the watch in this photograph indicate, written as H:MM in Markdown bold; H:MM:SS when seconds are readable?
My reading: **2:14**
